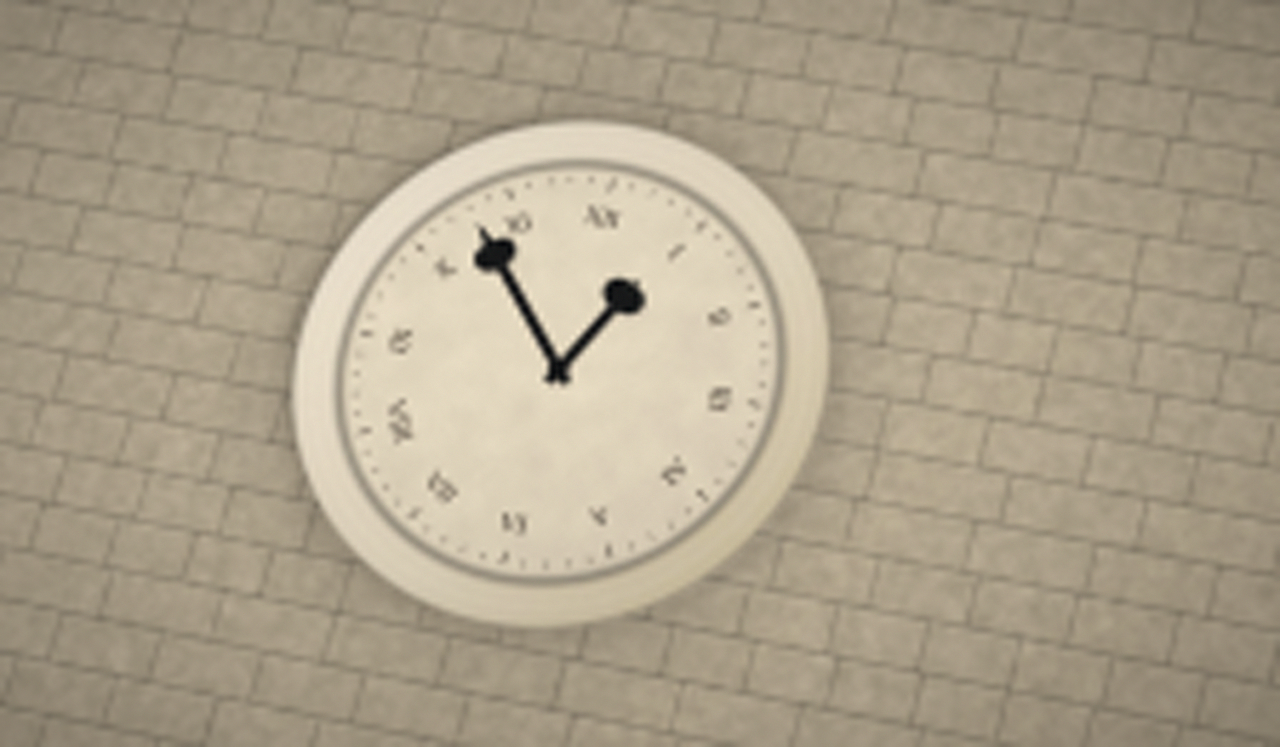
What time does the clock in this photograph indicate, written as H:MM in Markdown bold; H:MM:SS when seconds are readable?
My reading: **12:53**
